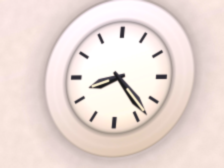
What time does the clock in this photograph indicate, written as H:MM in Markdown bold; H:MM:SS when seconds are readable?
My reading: **8:23**
